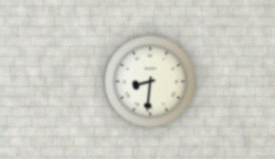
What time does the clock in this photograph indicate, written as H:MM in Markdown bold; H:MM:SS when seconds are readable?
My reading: **8:31**
